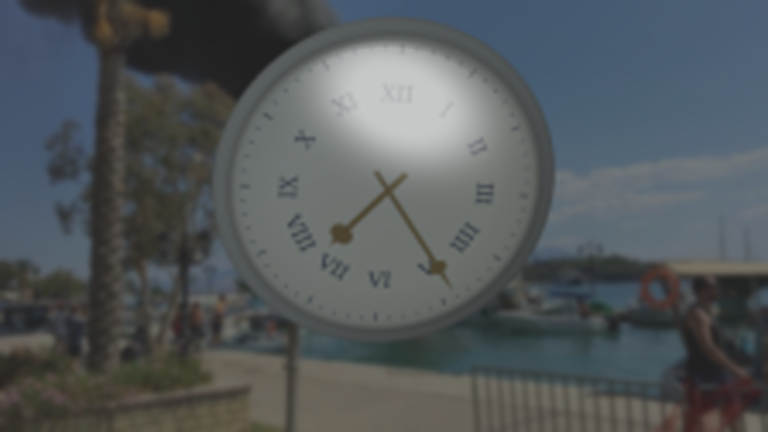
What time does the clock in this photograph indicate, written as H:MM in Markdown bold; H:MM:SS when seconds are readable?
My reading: **7:24**
